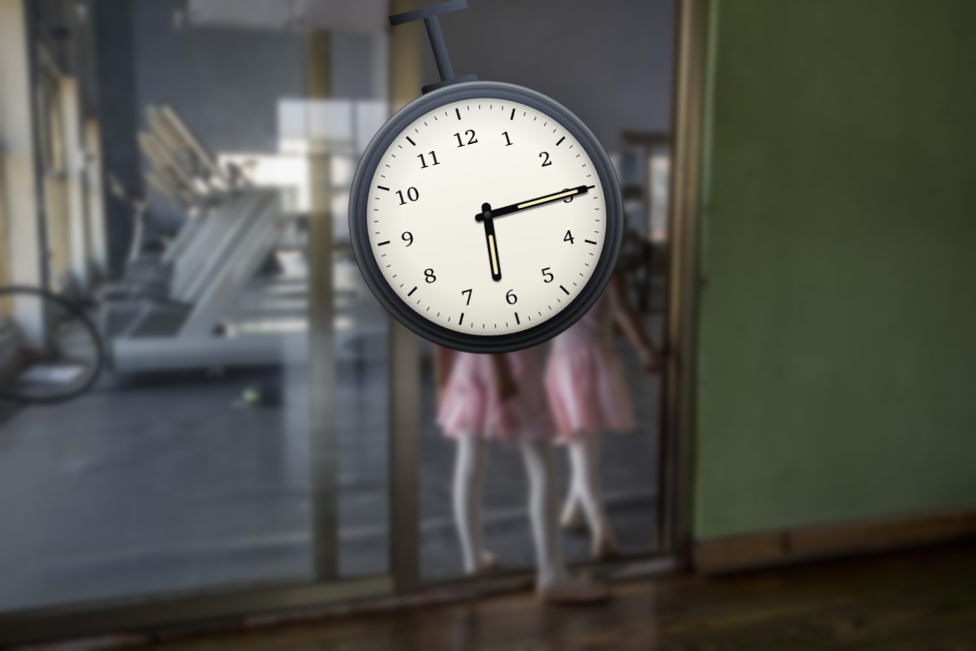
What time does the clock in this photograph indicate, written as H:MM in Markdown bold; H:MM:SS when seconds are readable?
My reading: **6:15**
